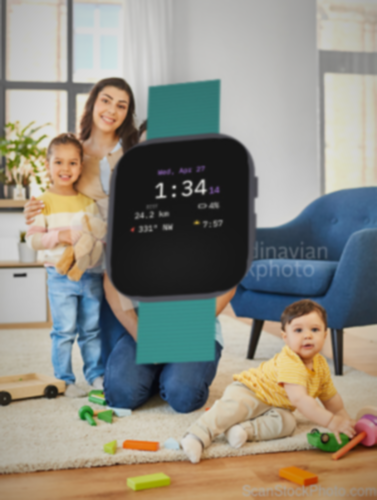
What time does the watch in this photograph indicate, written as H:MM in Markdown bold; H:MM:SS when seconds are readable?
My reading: **1:34**
